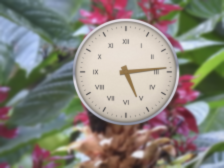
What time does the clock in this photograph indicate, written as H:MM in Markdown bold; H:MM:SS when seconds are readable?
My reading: **5:14**
